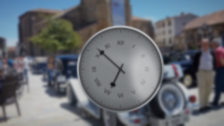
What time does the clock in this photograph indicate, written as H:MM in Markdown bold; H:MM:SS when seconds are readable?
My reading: **6:52**
